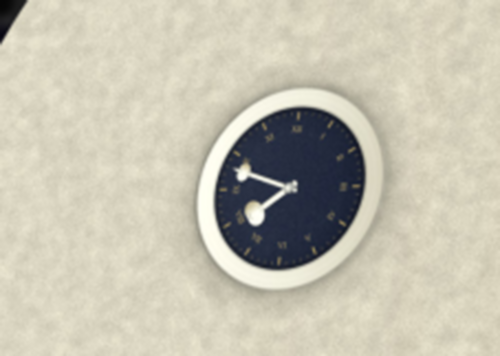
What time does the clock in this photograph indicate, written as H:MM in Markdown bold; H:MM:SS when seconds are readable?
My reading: **7:48**
